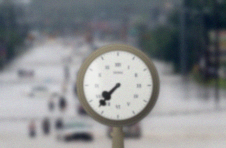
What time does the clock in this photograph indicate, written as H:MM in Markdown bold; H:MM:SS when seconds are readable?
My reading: **7:37**
